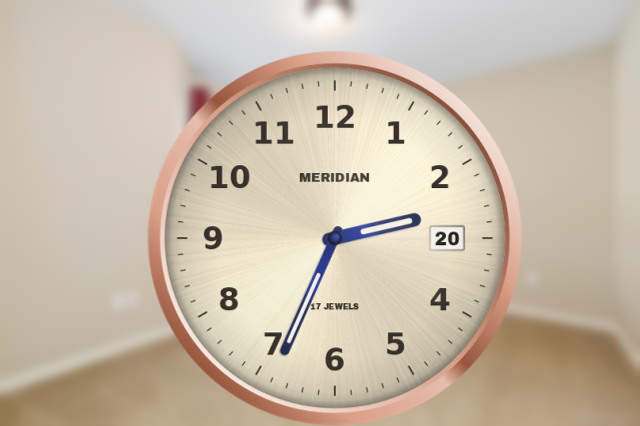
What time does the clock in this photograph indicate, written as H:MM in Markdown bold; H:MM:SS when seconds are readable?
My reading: **2:34**
